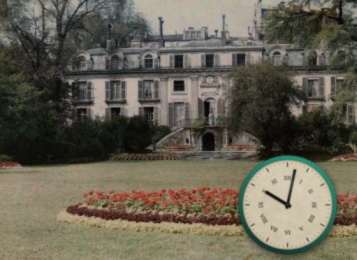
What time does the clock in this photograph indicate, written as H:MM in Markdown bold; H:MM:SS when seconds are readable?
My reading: **10:02**
